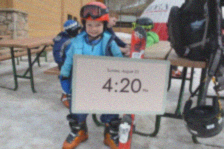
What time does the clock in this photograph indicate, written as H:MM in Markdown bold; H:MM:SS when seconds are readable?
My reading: **4:20**
